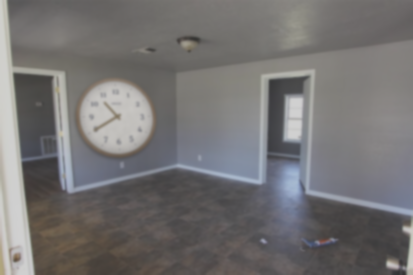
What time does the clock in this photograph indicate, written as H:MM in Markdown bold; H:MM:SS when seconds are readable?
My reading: **10:40**
